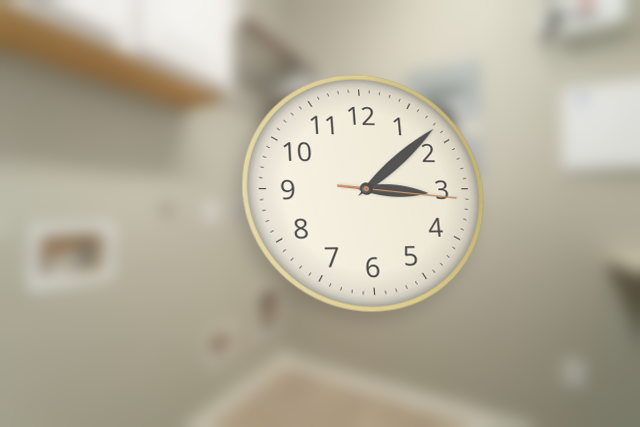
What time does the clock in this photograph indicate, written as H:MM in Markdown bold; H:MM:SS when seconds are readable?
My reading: **3:08:16**
